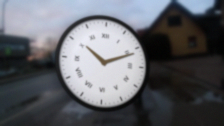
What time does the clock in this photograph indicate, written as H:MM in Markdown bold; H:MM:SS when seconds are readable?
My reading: **10:11**
